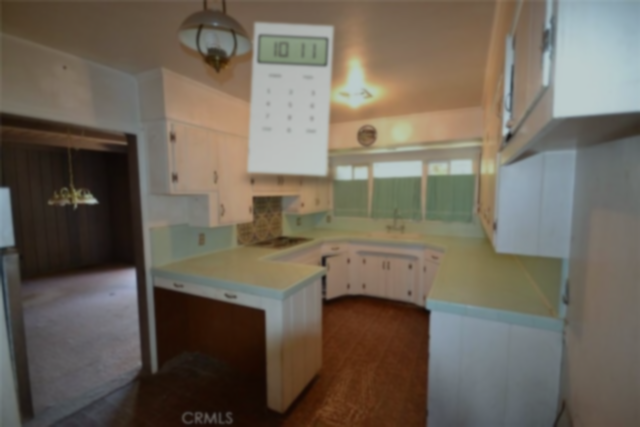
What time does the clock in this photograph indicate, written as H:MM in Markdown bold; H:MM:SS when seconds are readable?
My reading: **10:11**
